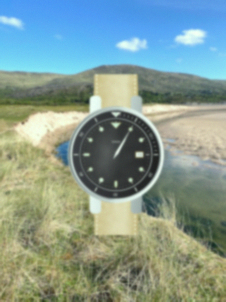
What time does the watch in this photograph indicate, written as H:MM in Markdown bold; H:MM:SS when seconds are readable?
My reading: **1:05**
